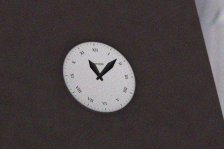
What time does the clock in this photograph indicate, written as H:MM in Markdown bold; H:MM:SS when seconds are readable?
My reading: **11:08**
